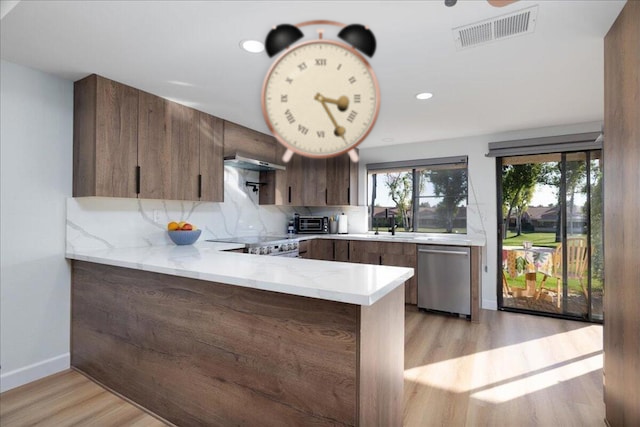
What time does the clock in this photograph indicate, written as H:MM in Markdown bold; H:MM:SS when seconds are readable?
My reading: **3:25**
